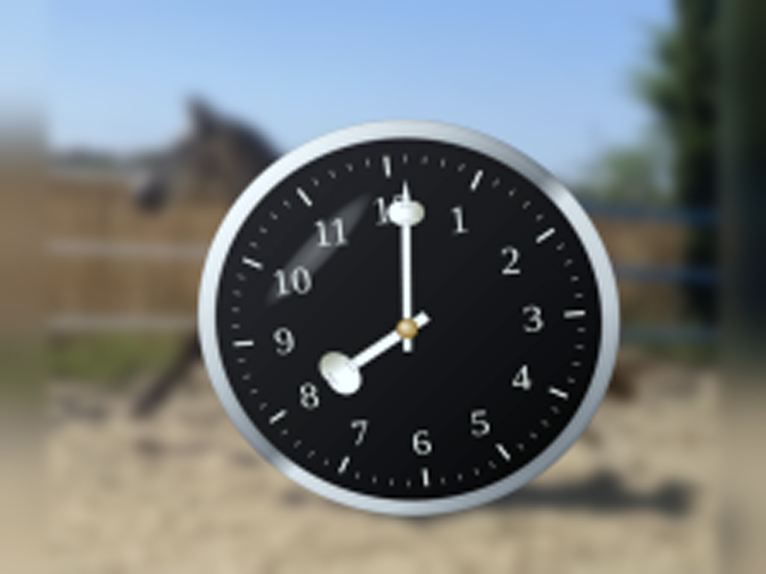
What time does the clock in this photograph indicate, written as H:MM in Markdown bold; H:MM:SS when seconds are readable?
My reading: **8:01**
